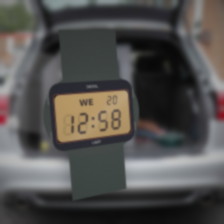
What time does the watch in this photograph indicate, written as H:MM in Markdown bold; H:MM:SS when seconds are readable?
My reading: **12:58**
